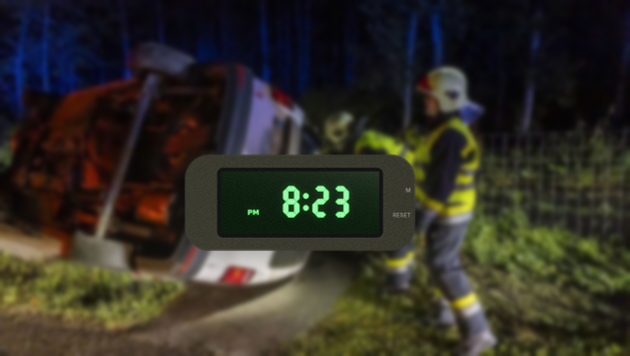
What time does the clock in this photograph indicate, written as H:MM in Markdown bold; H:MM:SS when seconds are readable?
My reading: **8:23**
